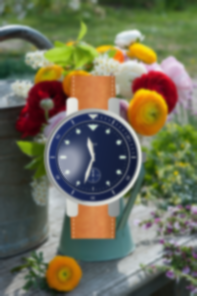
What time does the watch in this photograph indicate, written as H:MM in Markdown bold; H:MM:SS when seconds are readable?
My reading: **11:33**
